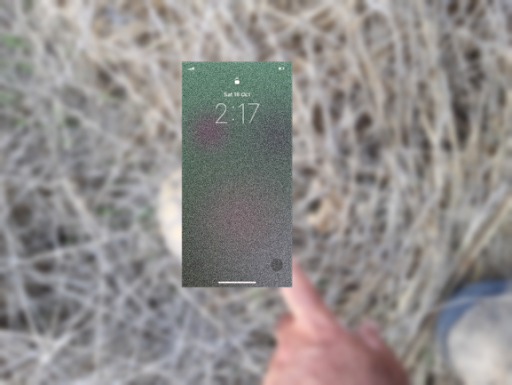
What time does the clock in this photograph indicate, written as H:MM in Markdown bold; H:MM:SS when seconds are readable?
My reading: **2:17**
